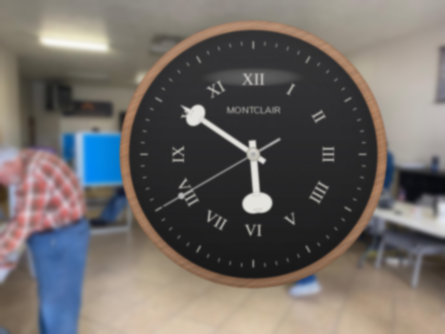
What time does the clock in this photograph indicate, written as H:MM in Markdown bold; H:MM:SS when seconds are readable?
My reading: **5:50:40**
